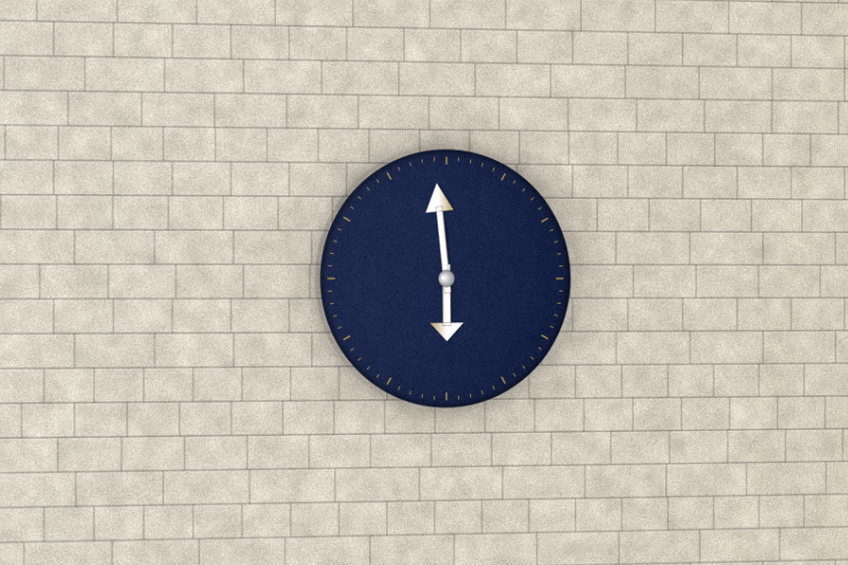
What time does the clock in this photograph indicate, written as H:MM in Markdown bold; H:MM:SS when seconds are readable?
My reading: **5:59**
